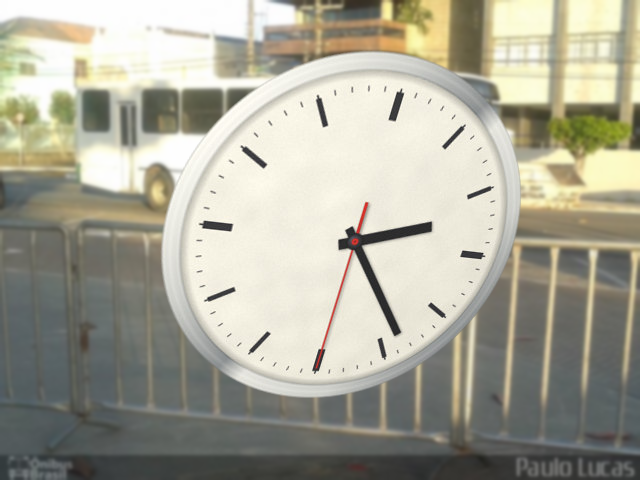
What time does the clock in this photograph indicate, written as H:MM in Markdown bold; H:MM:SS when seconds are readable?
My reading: **2:23:30**
